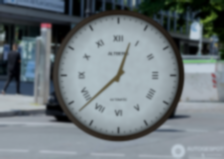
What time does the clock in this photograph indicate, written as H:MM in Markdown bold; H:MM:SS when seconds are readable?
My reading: **12:38**
